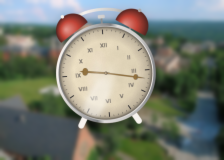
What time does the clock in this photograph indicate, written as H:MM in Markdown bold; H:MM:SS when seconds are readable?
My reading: **9:17**
